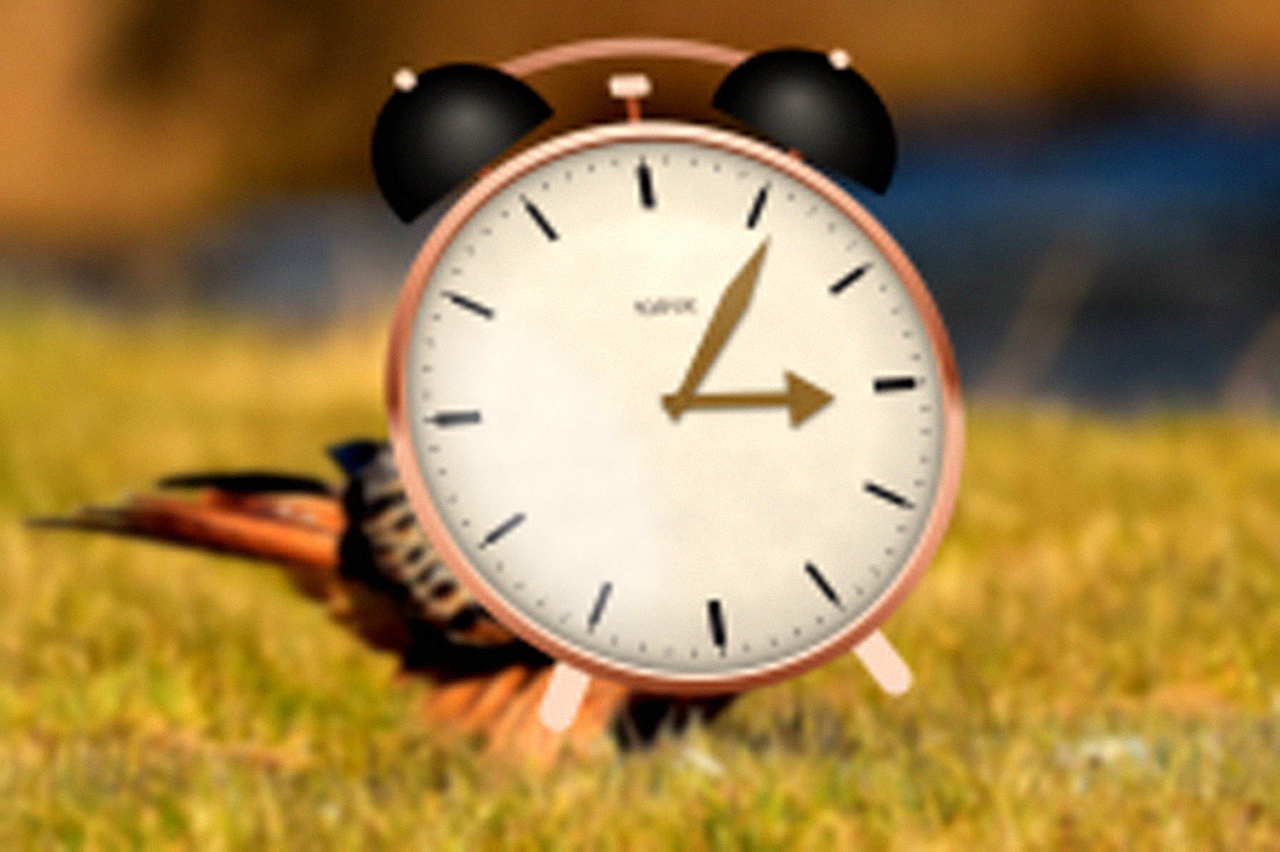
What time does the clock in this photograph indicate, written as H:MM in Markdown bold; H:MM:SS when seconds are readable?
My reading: **3:06**
